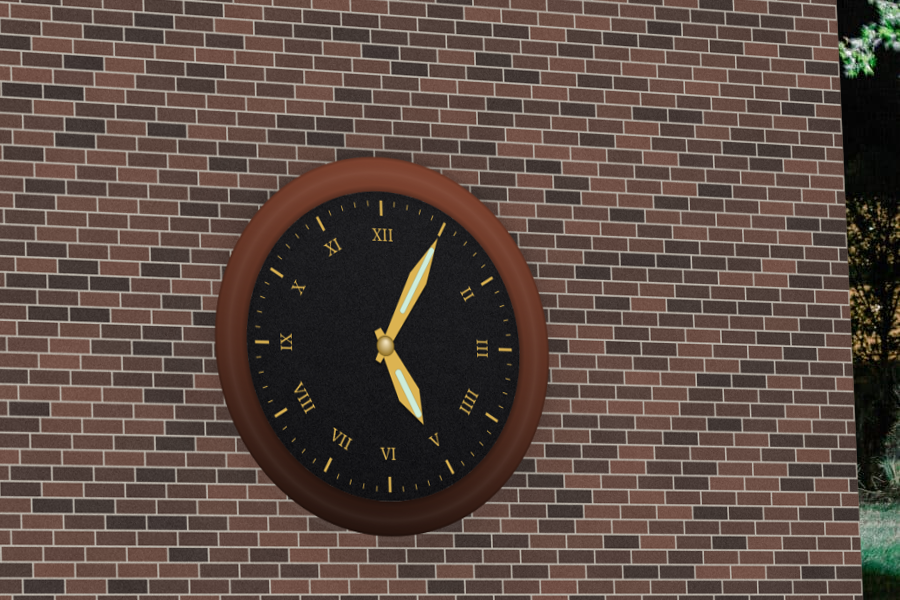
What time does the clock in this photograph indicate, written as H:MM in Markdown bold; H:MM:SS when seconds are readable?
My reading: **5:05**
